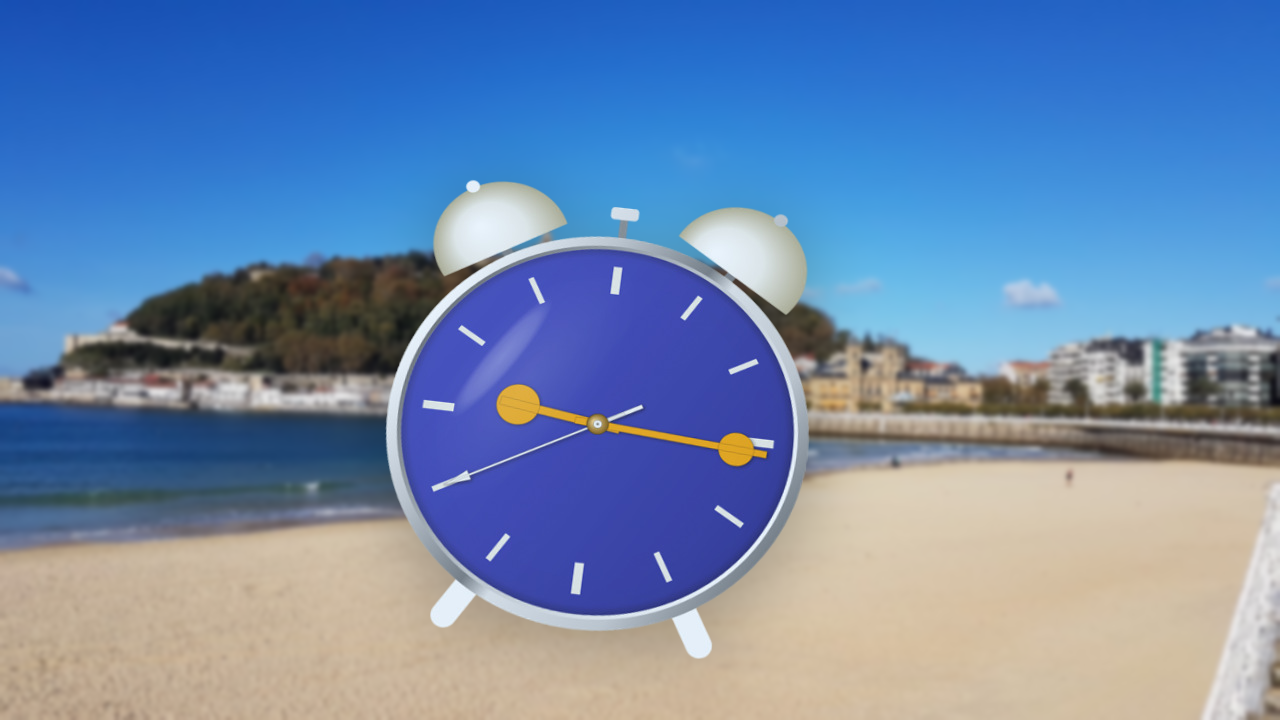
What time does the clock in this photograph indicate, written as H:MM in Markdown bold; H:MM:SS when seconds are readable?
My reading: **9:15:40**
